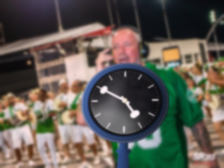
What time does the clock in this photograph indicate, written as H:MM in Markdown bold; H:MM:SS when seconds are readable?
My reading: **4:50**
